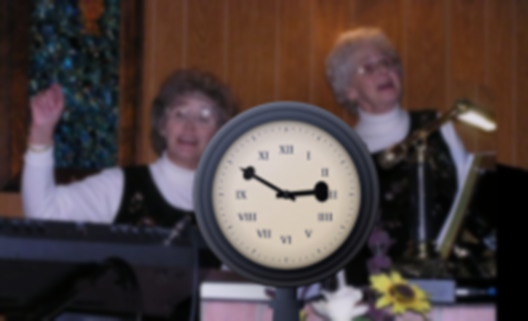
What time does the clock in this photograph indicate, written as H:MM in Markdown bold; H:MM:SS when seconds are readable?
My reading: **2:50**
